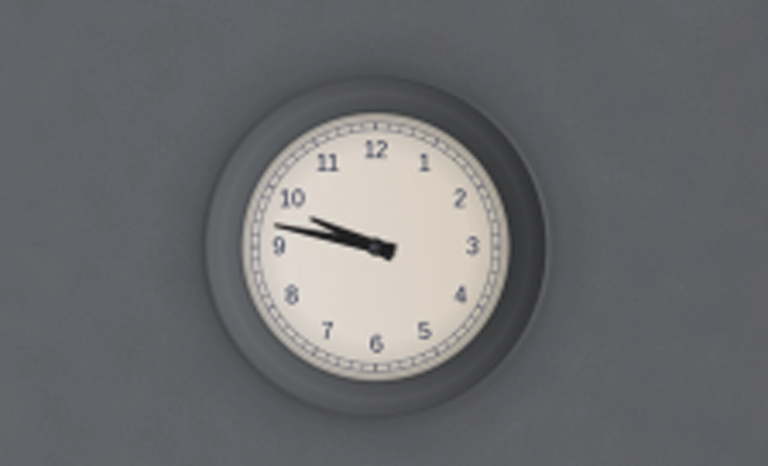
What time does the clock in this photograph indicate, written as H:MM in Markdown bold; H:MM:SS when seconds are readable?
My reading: **9:47**
